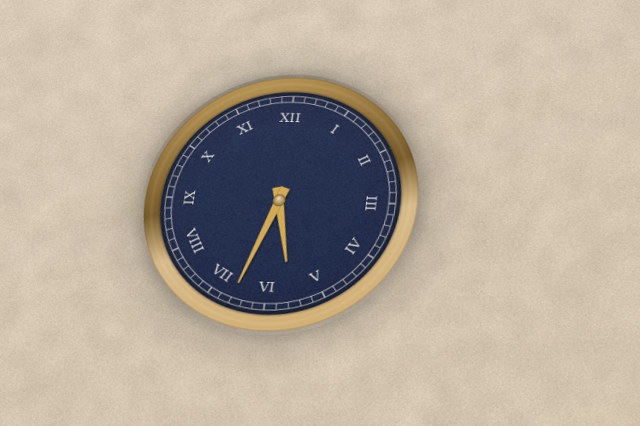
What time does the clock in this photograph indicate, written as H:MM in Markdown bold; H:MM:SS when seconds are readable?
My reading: **5:33**
